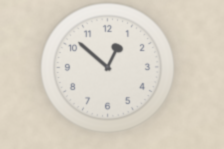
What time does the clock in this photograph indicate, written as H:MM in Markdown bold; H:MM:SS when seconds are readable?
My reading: **12:52**
